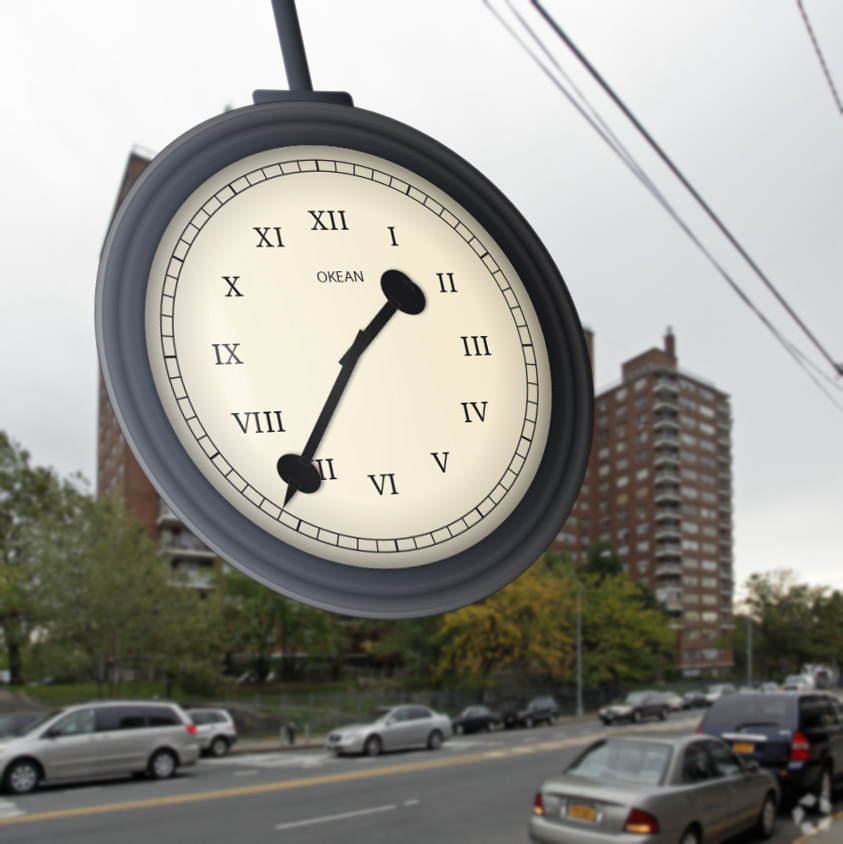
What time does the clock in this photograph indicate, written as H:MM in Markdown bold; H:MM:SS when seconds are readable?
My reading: **1:36**
